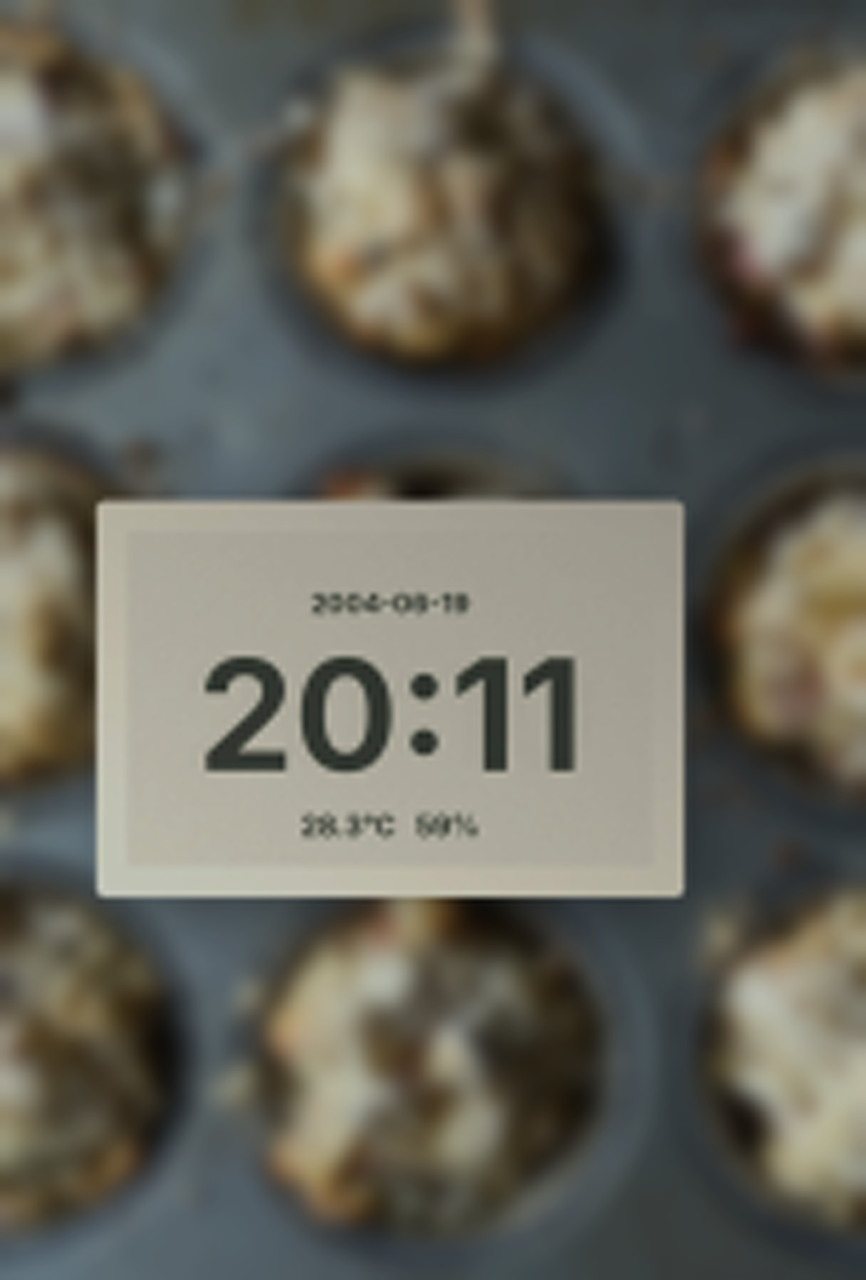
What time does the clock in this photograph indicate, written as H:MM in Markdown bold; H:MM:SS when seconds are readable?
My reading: **20:11**
